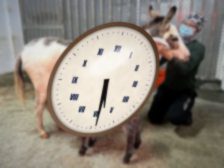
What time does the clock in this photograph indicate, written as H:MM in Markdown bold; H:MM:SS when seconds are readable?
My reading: **5:29**
